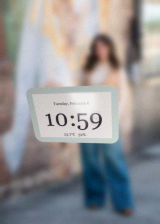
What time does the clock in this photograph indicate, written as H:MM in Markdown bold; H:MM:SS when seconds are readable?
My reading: **10:59**
